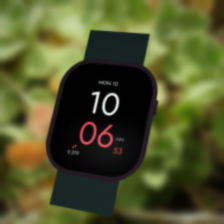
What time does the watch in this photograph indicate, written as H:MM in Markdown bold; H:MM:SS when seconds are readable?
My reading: **10:06**
